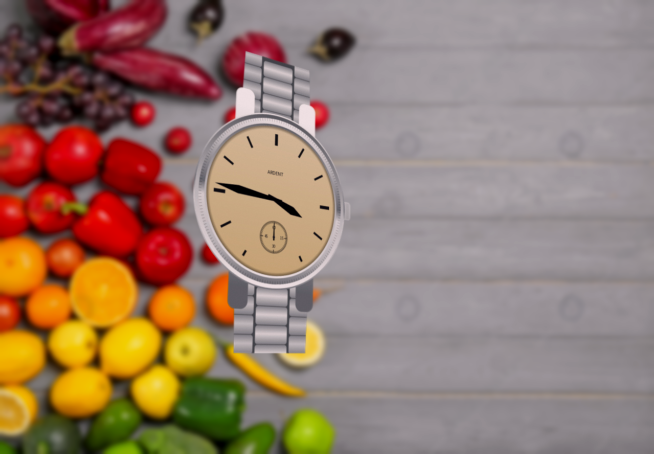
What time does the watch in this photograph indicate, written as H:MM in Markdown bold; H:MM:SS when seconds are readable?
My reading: **3:46**
